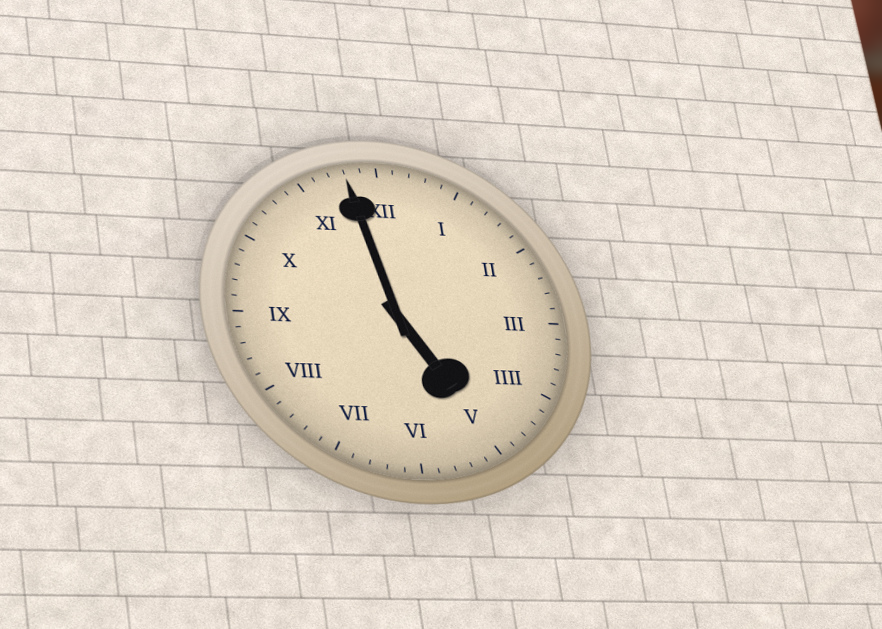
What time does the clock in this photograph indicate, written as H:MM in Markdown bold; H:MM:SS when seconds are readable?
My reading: **4:58**
